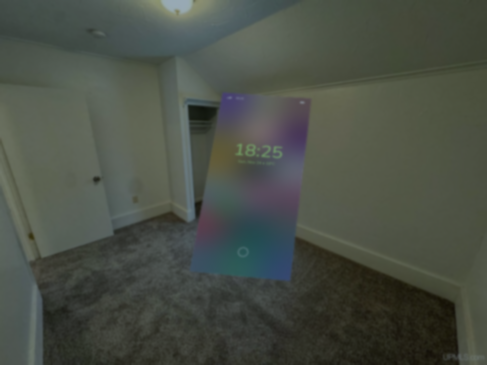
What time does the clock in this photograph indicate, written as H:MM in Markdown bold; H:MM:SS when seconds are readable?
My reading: **18:25**
